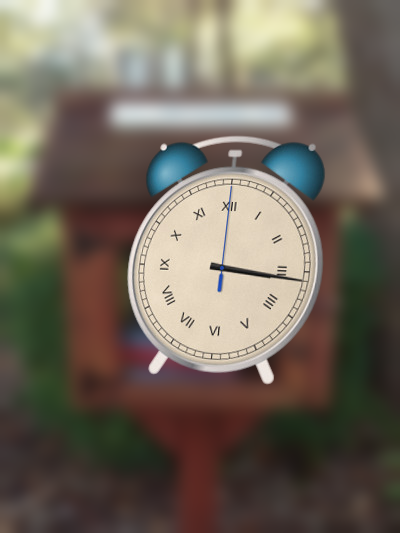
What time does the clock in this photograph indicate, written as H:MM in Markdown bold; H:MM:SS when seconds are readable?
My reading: **3:16:00**
